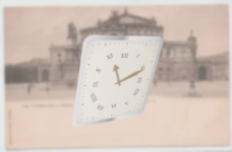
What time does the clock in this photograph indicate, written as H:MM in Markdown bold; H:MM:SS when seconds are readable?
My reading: **11:11**
